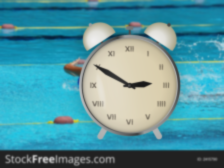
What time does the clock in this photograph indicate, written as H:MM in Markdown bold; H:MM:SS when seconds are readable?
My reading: **2:50**
